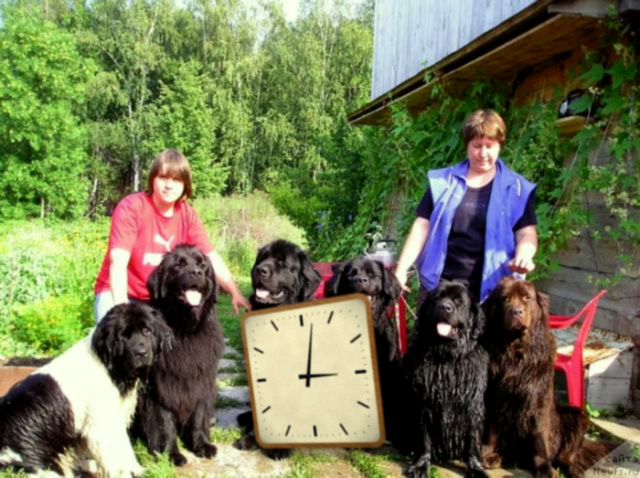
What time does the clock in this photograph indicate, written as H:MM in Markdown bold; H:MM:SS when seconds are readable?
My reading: **3:02**
